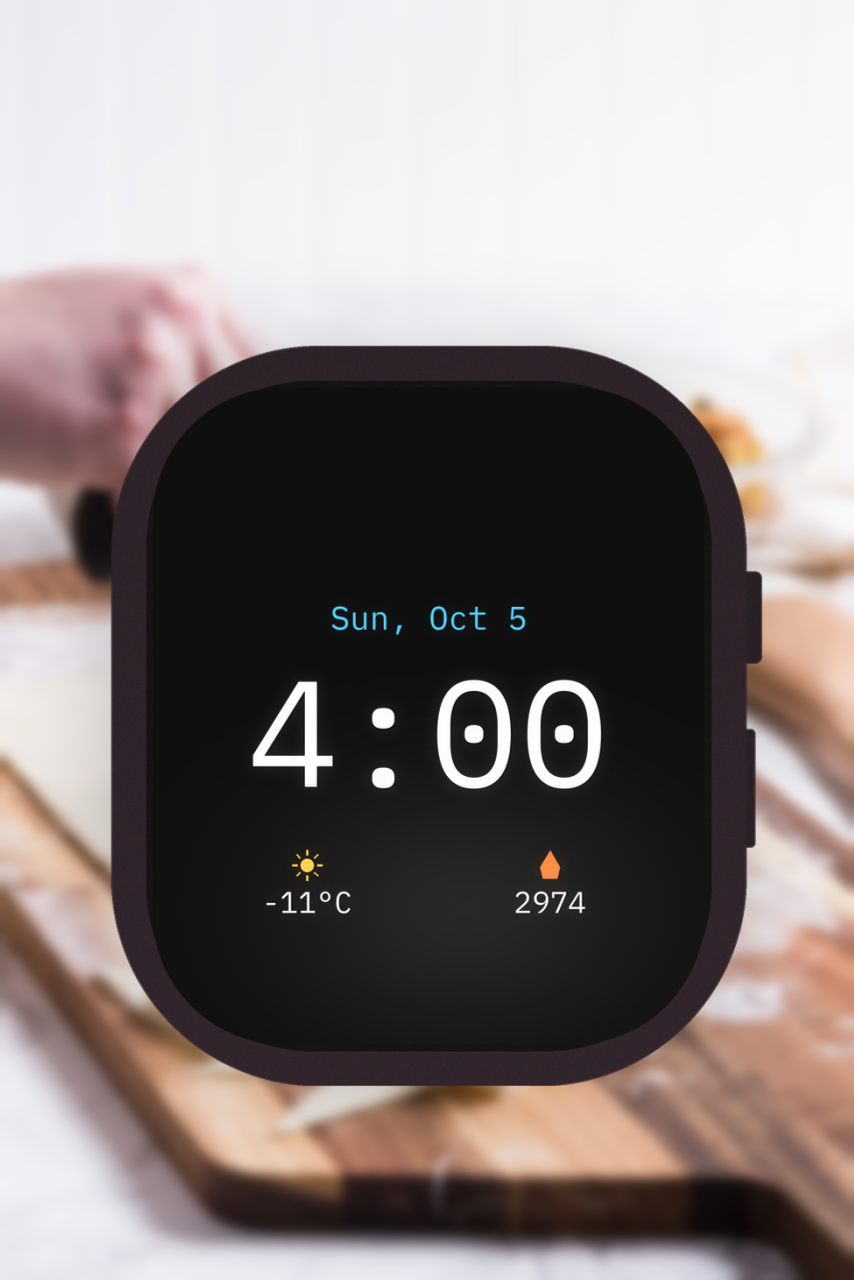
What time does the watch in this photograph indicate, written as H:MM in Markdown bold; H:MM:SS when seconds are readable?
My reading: **4:00**
